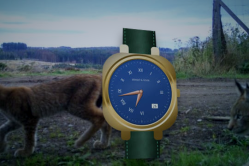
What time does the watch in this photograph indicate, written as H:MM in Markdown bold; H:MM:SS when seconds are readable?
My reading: **6:43**
